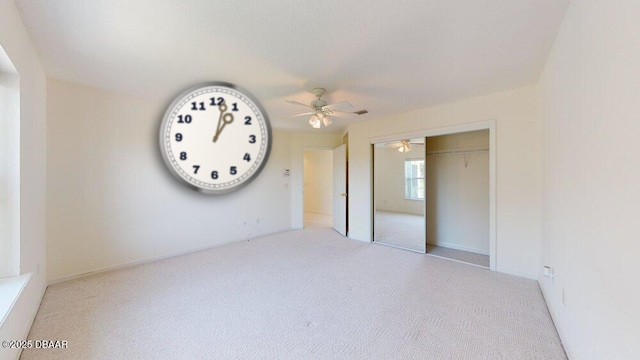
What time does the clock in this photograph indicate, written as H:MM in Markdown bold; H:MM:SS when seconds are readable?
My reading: **1:02**
